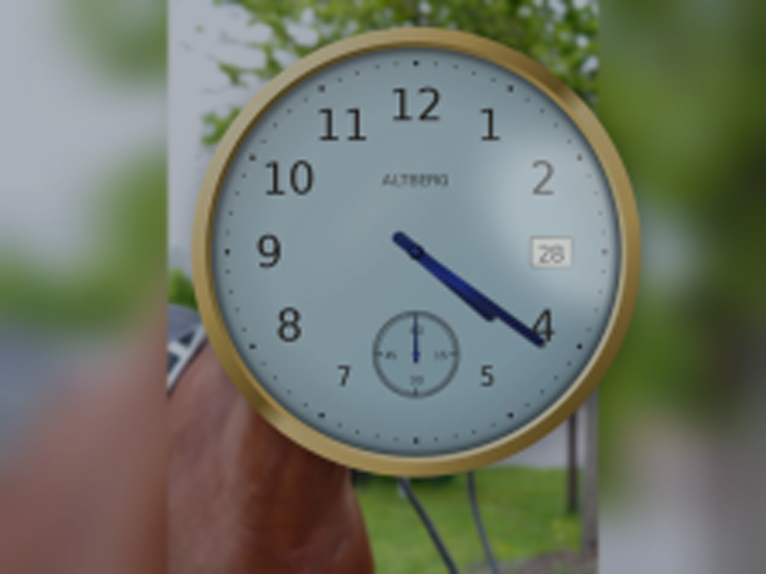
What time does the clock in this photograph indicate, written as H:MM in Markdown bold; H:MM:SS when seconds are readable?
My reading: **4:21**
